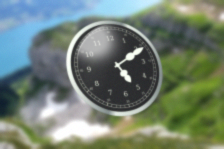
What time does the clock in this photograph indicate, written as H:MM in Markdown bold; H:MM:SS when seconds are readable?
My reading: **5:11**
